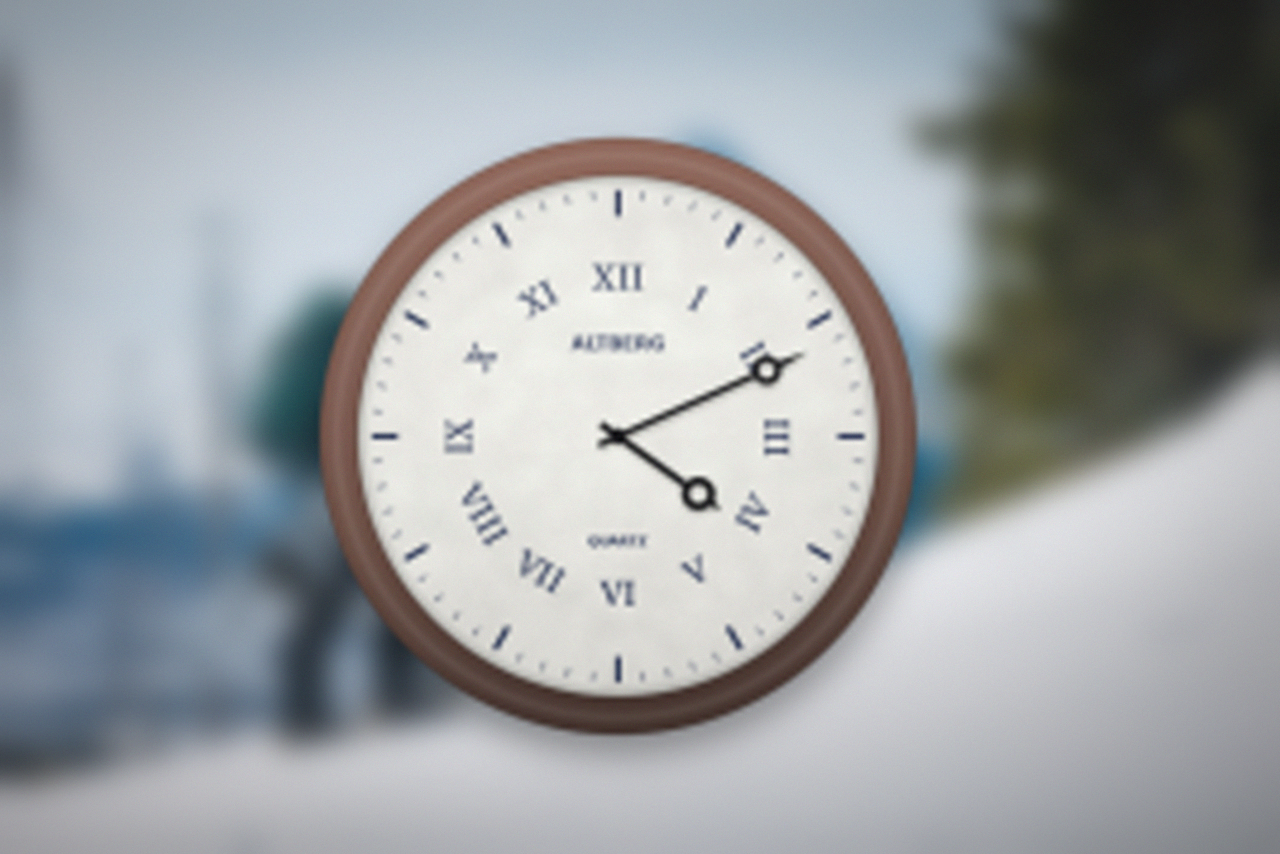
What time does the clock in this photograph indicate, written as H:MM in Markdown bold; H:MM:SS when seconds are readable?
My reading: **4:11**
